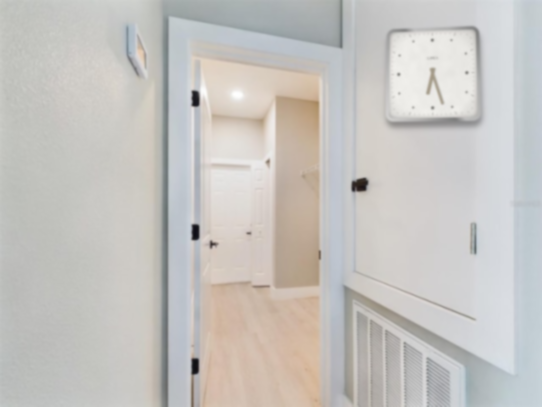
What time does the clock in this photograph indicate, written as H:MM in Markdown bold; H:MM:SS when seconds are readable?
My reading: **6:27**
